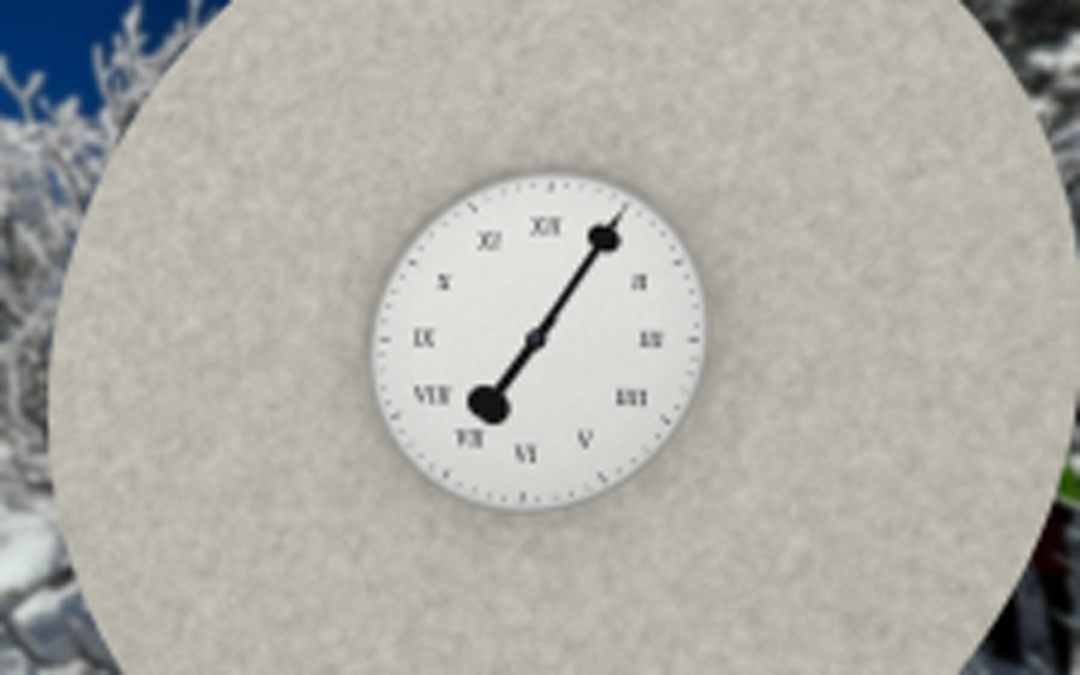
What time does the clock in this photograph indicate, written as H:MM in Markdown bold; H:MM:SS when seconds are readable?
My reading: **7:05**
